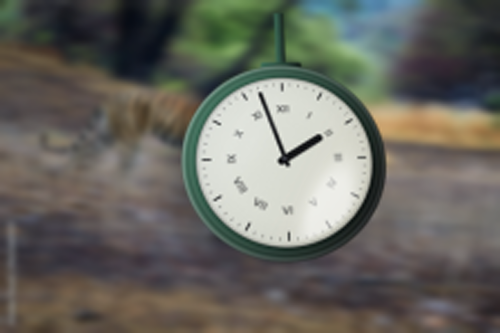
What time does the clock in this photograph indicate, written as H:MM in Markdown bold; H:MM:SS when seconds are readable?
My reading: **1:57**
